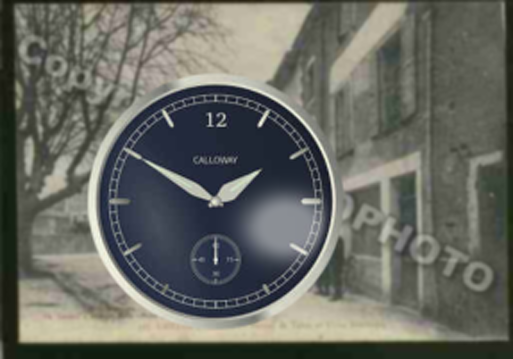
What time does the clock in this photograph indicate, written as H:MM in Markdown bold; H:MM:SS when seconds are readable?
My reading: **1:50**
